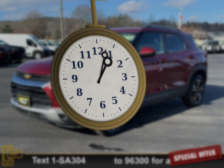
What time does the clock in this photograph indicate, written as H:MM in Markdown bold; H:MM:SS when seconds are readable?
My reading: **1:03**
